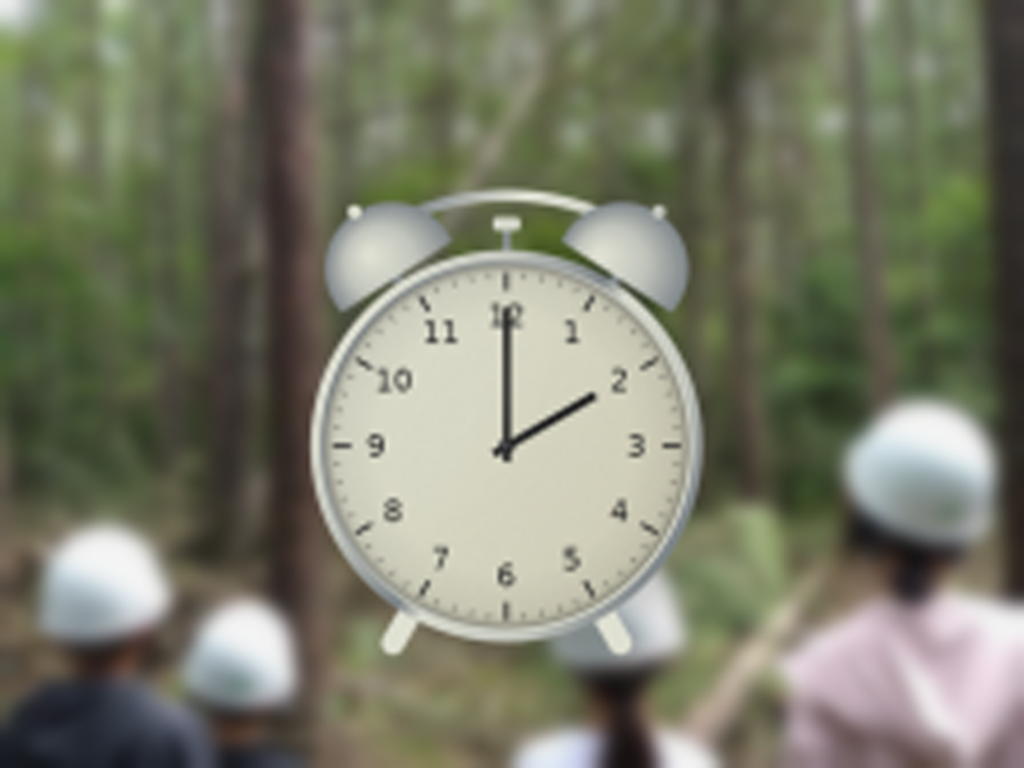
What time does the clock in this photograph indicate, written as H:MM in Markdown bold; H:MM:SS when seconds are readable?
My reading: **2:00**
